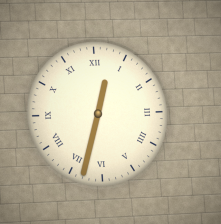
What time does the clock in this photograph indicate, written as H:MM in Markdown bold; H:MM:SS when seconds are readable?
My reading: **12:33**
